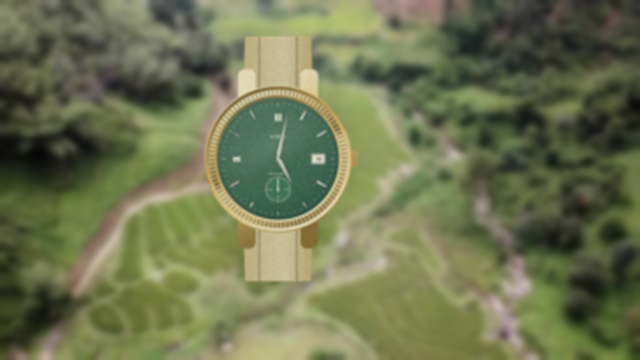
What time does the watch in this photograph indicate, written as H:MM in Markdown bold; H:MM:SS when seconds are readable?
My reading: **5:02**
